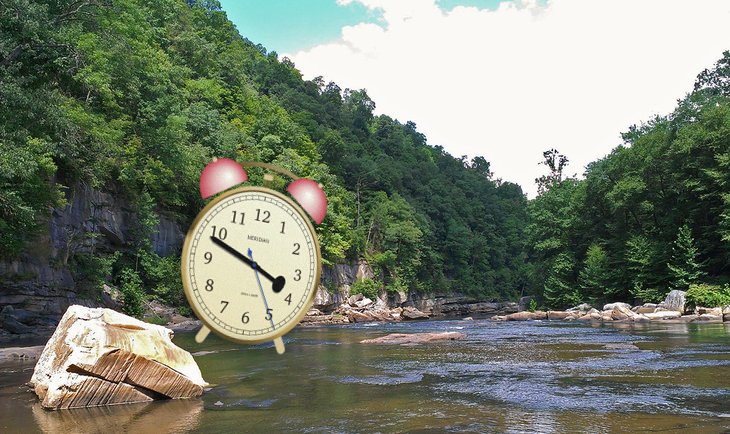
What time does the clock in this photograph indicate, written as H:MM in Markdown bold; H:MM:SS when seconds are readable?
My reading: **3:48:25**
